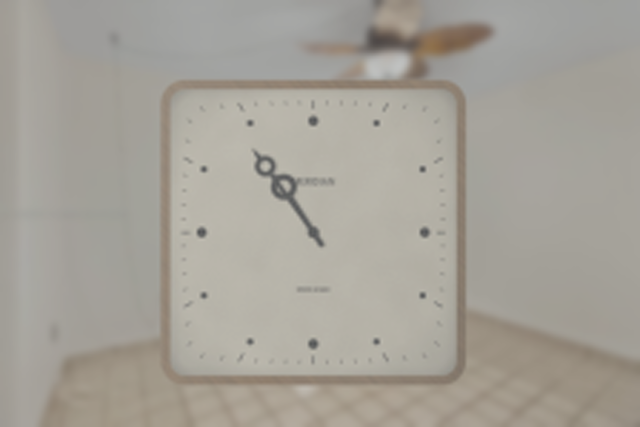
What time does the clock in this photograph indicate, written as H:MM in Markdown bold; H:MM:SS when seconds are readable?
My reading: **10:54**
